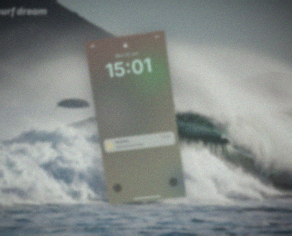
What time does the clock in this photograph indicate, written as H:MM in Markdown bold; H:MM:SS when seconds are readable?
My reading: **15:01**
